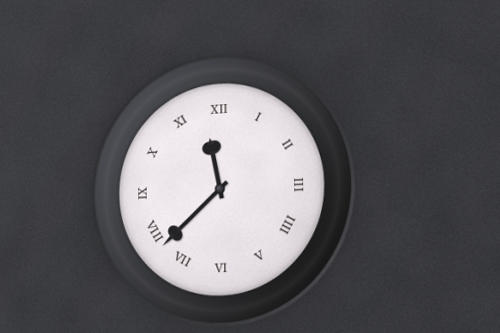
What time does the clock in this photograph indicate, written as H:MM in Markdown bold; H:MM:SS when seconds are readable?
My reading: **11:38**
